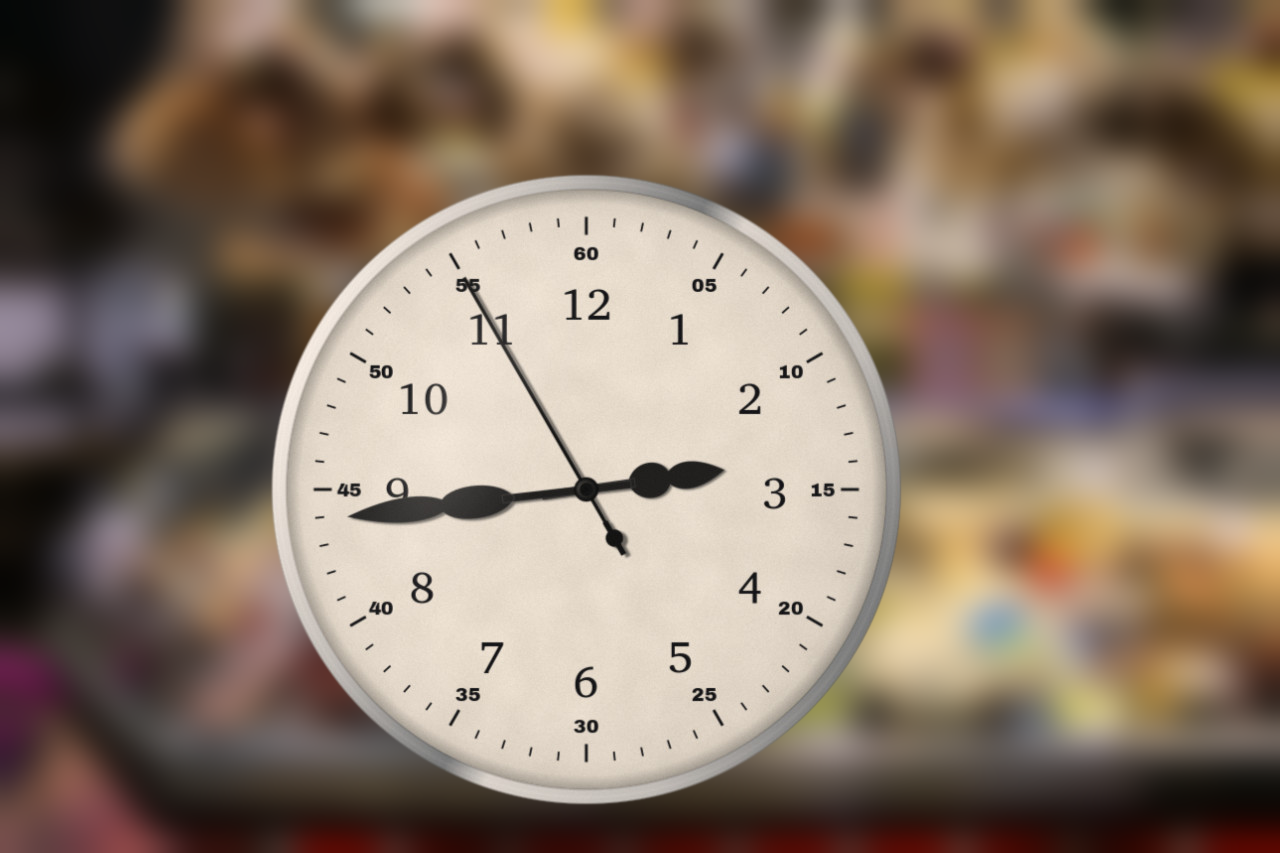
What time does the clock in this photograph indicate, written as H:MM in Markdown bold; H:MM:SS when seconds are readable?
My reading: **2:43:55**
